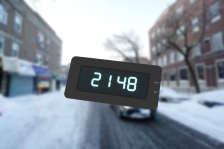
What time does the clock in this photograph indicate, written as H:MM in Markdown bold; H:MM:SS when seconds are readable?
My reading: **21:48**
